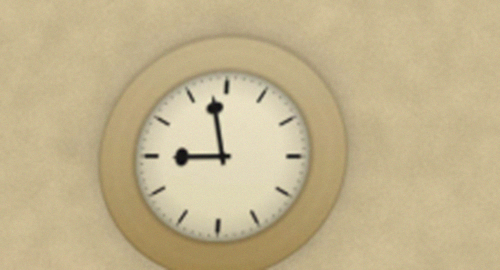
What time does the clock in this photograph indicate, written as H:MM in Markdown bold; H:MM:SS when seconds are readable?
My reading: **8:58**
